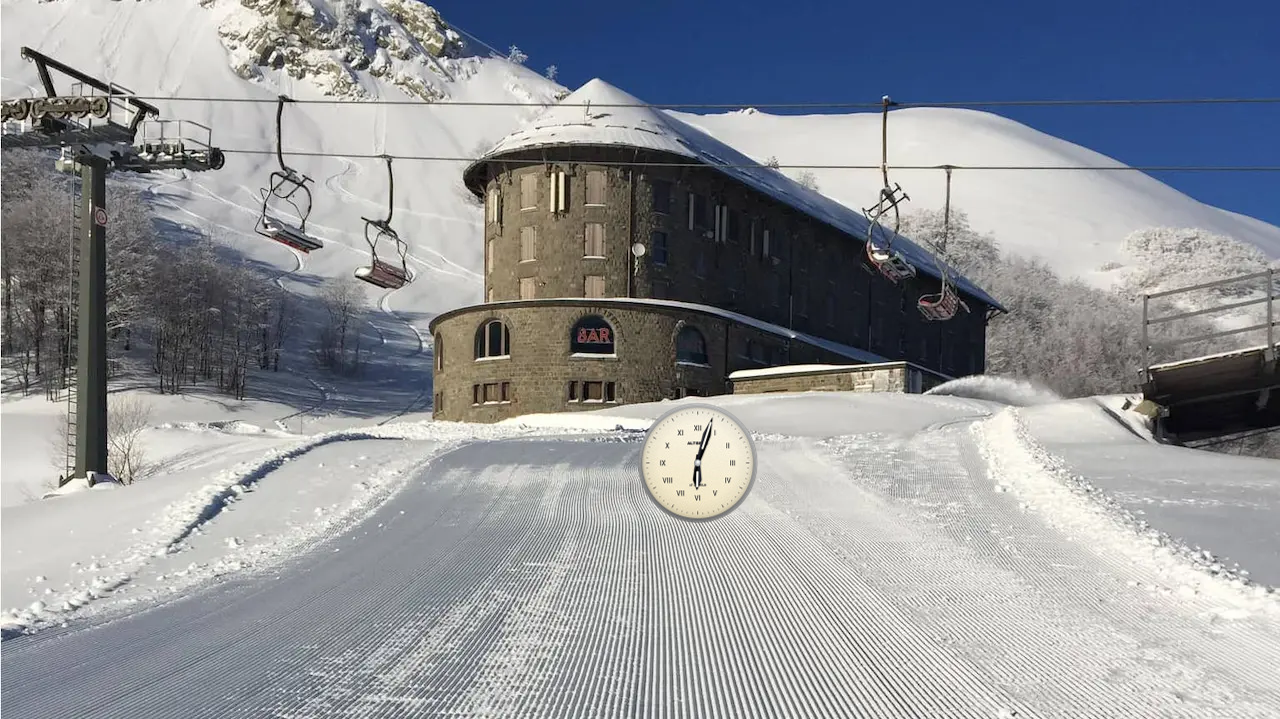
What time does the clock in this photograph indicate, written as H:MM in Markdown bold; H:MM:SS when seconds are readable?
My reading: **6:03**
